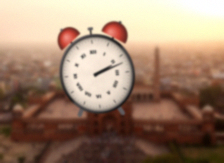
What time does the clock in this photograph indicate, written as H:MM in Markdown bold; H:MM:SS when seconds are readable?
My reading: **2:12**
